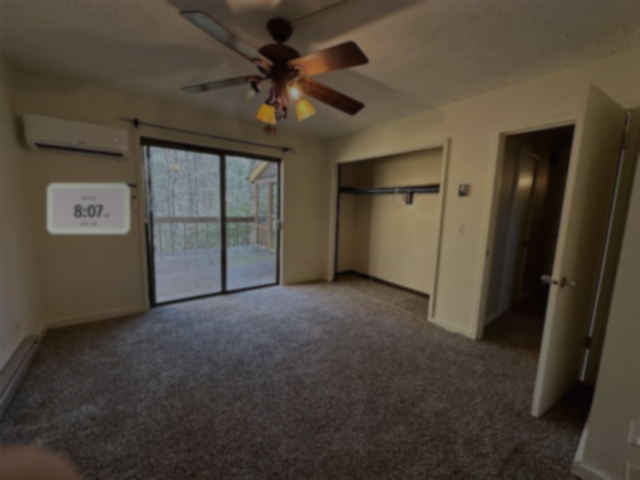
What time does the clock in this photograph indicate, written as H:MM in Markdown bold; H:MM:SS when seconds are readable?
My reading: **8:07**
